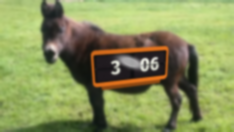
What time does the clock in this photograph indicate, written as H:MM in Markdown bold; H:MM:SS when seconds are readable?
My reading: **3:06**
